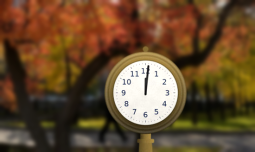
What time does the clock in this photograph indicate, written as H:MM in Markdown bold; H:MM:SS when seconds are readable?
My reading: **12:01**
